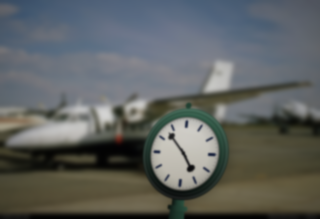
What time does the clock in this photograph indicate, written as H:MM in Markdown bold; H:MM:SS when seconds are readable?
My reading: **4:53**
